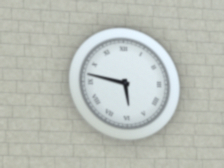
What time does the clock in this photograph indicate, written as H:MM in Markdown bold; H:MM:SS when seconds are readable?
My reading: **5:47**
